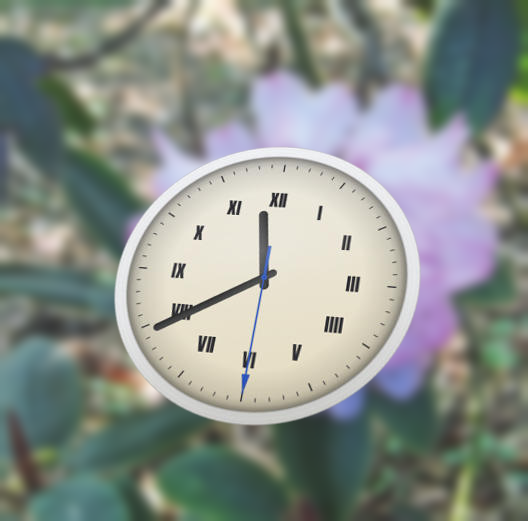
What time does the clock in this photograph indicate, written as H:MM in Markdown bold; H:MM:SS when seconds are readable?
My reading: **11:39:30**
